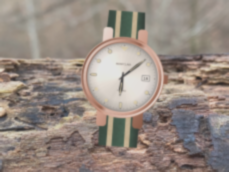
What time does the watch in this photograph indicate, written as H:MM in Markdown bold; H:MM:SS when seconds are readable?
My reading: **6:08**
